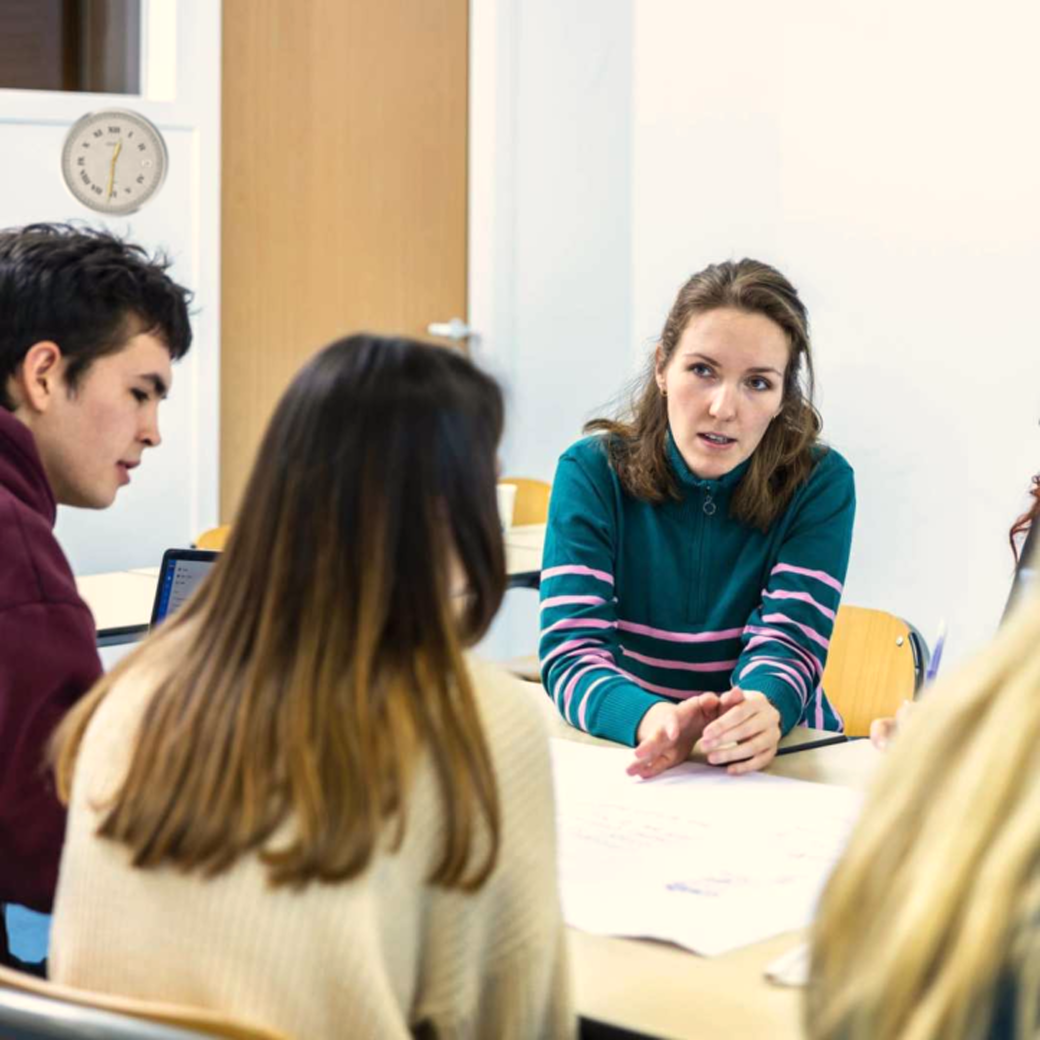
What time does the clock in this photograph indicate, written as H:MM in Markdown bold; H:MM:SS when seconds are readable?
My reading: **12:31**
